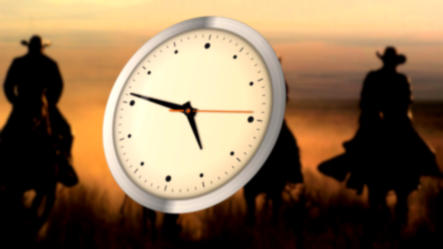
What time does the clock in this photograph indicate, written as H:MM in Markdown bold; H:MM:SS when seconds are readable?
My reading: **4:46:14**
